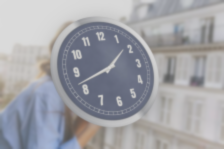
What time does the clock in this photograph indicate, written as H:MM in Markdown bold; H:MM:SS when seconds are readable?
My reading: **1:42**
